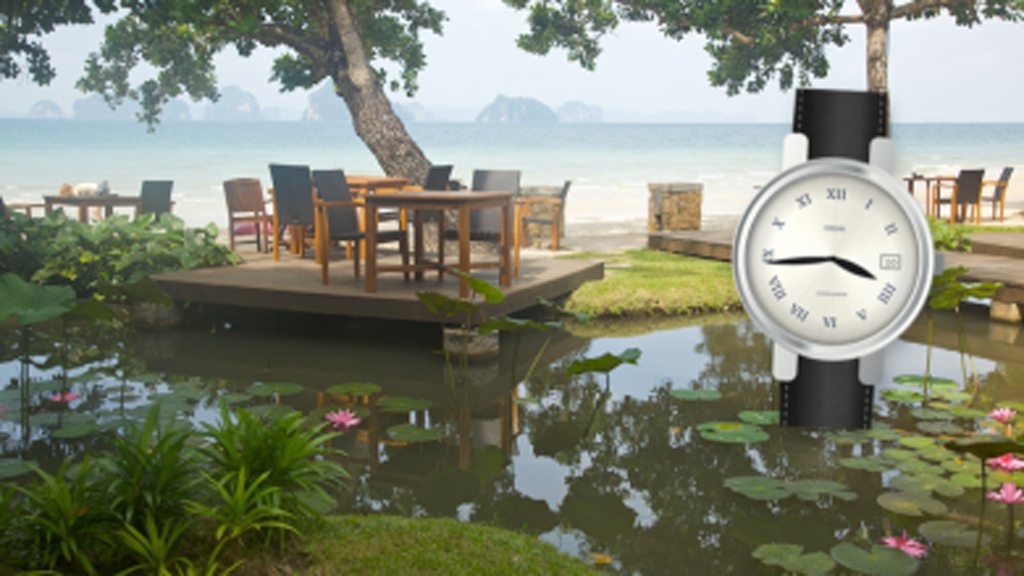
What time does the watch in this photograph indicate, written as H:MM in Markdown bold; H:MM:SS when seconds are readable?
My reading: **3:44**
